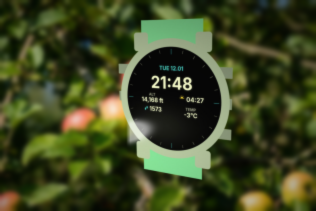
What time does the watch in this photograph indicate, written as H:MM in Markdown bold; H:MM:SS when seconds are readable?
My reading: **21:48**
